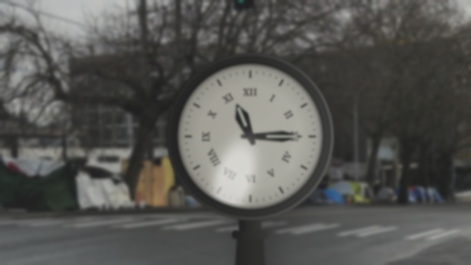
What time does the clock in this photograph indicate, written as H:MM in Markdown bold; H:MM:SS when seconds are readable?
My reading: **11:15**
